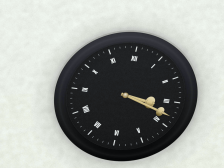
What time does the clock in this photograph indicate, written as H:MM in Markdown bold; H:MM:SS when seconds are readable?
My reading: **3:18**
